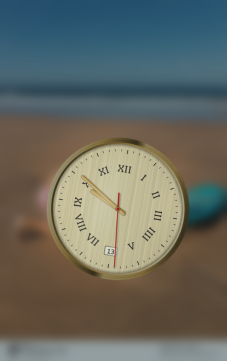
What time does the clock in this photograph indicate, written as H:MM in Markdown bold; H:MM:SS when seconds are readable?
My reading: **9:50:29**
